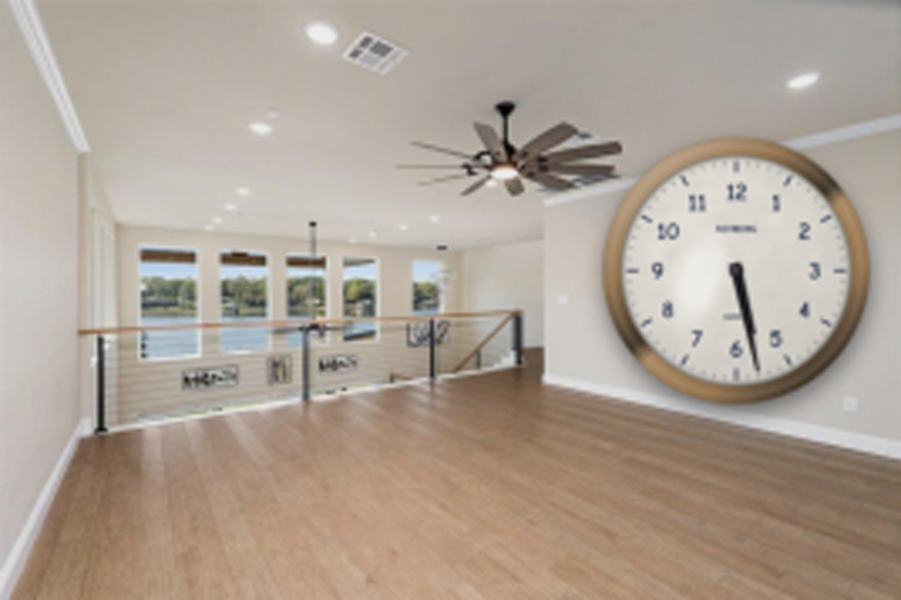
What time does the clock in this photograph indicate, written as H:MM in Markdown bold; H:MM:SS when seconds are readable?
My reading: **5:28**
